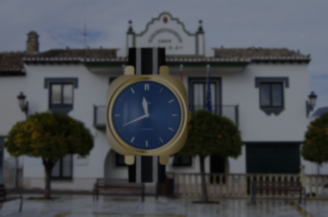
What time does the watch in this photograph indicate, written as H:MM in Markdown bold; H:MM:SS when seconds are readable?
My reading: **11:41**
